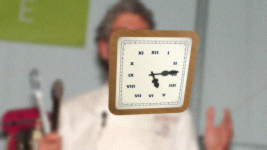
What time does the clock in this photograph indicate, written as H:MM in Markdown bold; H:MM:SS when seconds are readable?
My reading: **5:14**
